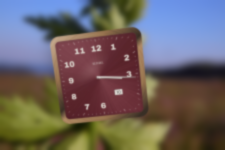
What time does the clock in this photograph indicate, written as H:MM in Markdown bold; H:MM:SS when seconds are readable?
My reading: **3:16**
